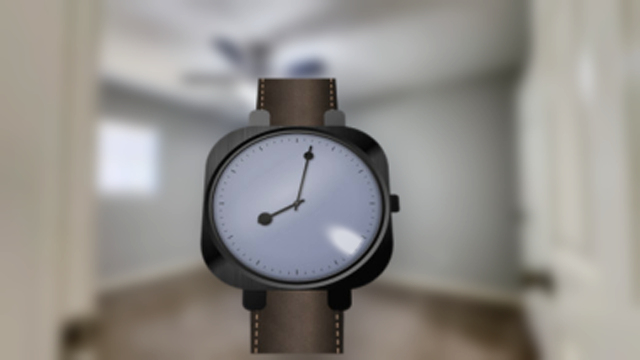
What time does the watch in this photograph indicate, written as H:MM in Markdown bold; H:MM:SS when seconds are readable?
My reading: **8:02**
